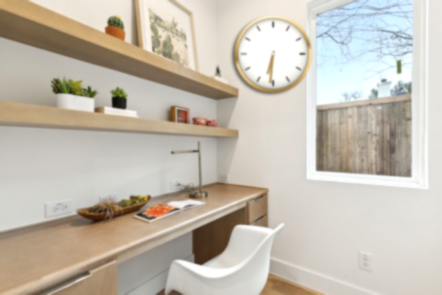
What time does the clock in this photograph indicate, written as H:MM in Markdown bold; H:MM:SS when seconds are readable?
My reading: **6:31**
